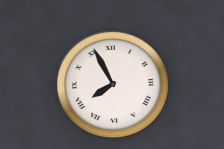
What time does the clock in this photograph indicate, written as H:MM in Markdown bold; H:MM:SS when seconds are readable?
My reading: **7:56**
